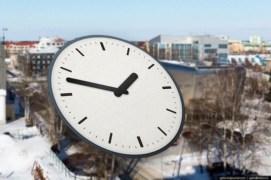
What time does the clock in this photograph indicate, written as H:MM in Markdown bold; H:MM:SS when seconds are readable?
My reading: **1:48**
